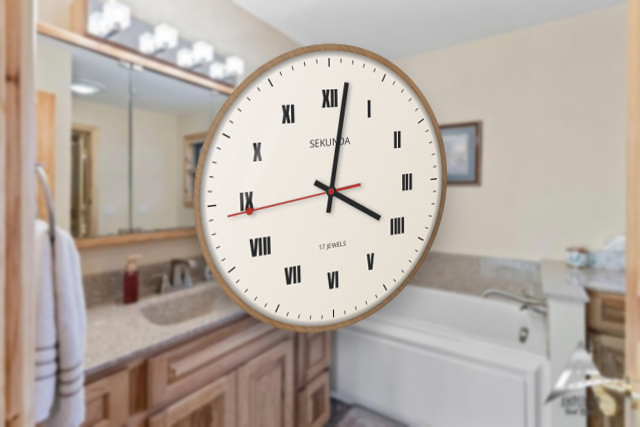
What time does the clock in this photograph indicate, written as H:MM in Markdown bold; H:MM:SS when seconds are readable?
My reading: **4:01:44**
